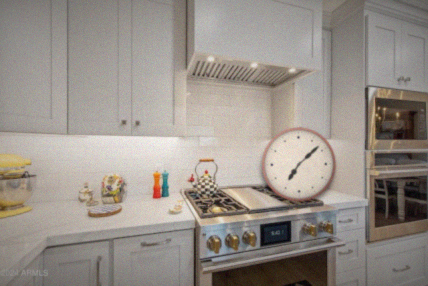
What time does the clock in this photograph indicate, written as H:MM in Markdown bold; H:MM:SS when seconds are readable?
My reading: **7:08**
